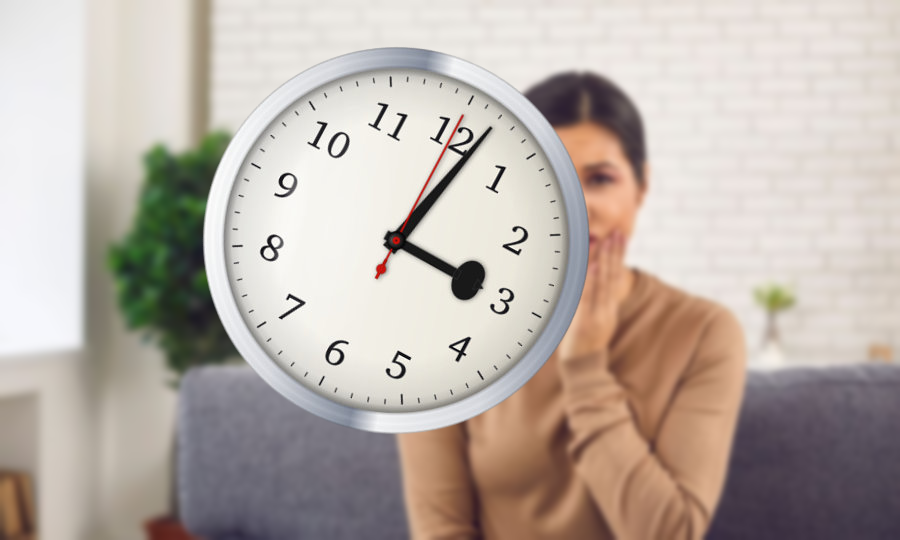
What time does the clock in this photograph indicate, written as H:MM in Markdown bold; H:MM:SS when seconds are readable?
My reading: **3:02:00**
